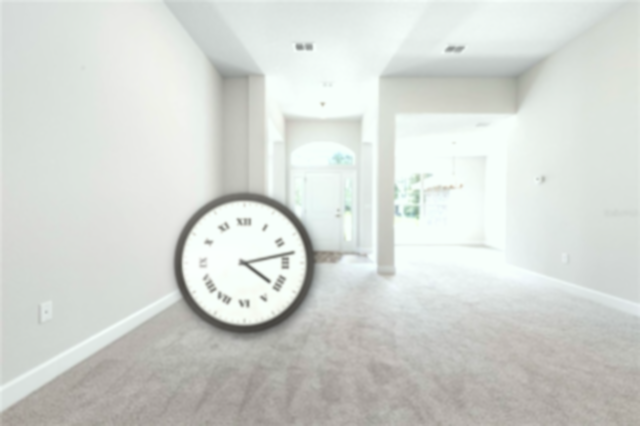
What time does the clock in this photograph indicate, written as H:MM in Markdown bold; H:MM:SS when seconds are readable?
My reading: **4:13**
